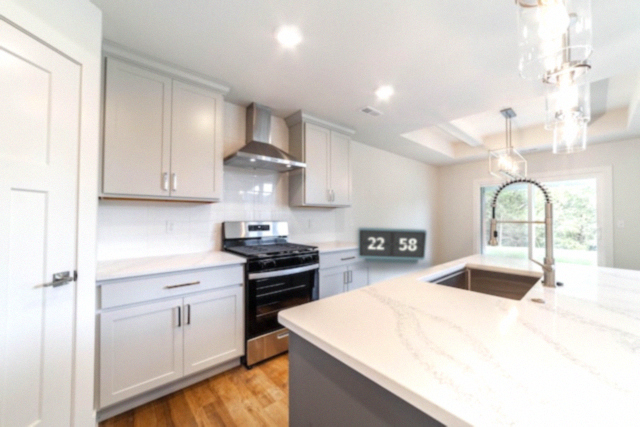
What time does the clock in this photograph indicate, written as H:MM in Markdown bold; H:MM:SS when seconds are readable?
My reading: **22:58**
